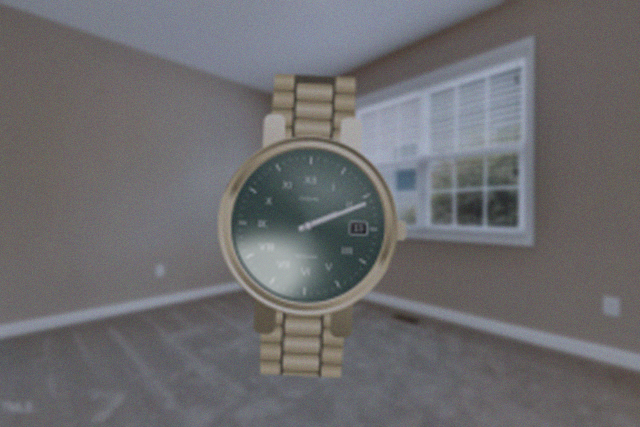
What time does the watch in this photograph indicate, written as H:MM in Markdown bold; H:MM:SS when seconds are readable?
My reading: **2:11**
